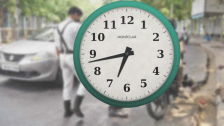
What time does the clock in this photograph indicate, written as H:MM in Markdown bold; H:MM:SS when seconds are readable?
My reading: **6:43**
